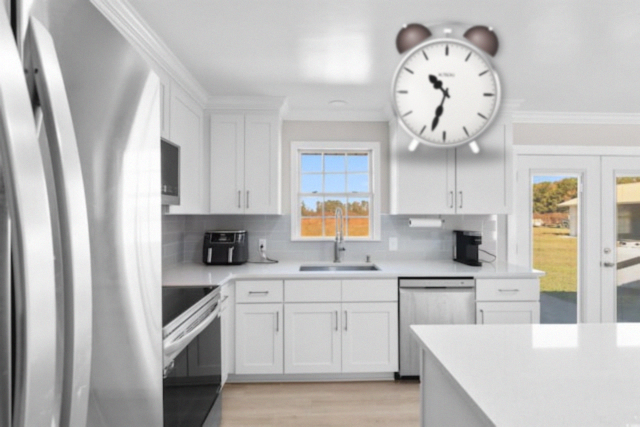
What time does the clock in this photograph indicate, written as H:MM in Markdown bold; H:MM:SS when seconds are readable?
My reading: **10:33**
